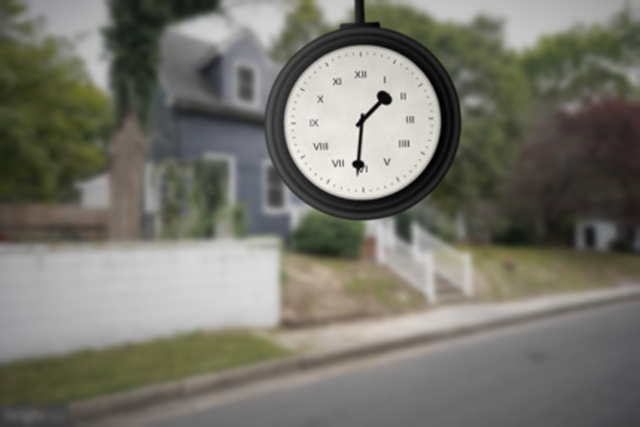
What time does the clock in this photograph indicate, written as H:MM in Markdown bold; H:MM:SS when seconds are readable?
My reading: **1:31**
